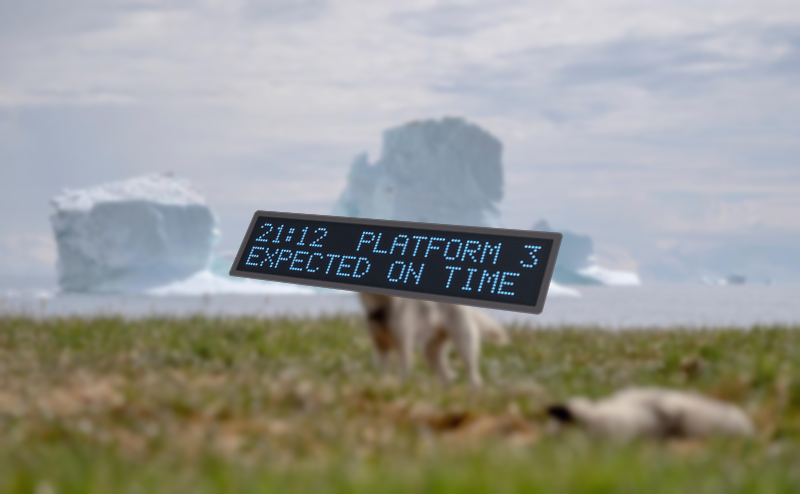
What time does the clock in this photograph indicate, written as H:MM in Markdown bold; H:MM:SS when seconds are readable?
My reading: **21:12**
